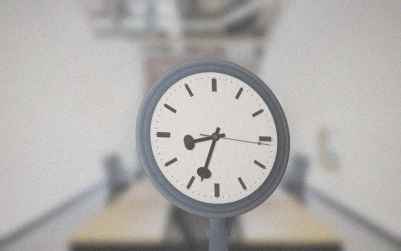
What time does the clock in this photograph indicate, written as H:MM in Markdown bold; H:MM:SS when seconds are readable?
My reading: **8:33:16**
